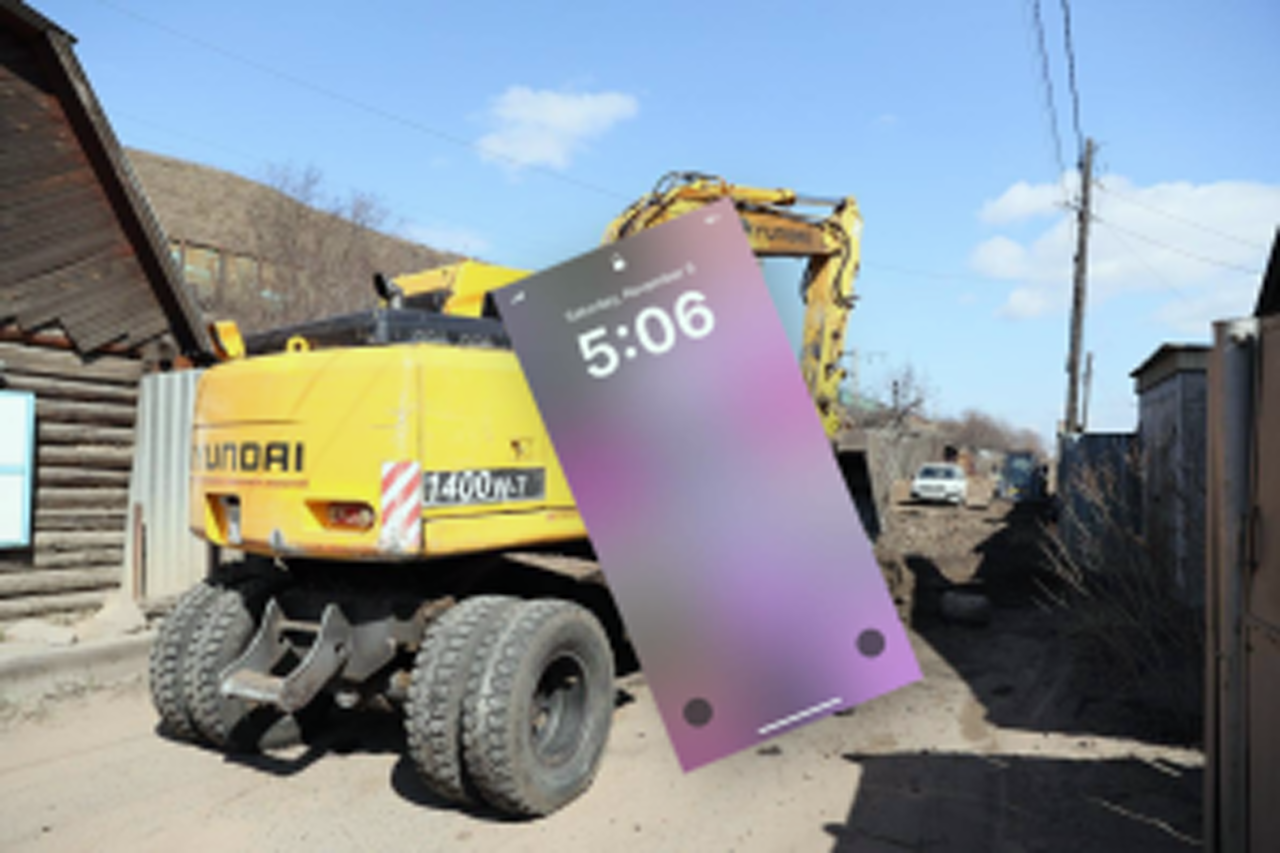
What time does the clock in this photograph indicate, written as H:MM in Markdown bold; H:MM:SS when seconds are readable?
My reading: **5:06**
